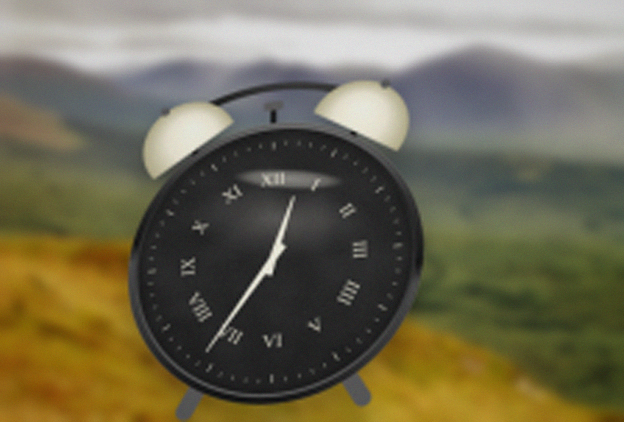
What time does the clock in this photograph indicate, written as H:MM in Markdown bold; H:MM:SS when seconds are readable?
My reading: **12:36**
